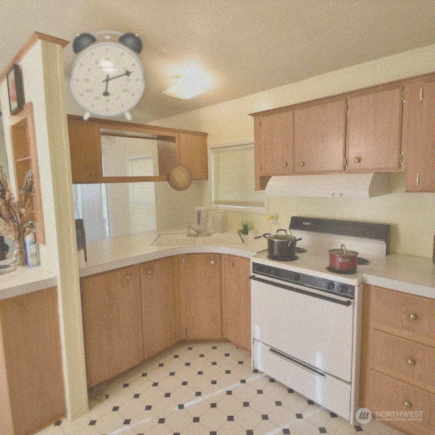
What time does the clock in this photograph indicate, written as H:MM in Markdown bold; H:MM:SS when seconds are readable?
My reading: **6:12**
